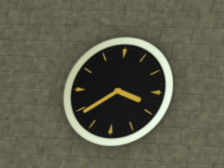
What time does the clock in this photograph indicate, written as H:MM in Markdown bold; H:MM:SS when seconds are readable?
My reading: **3:39**
